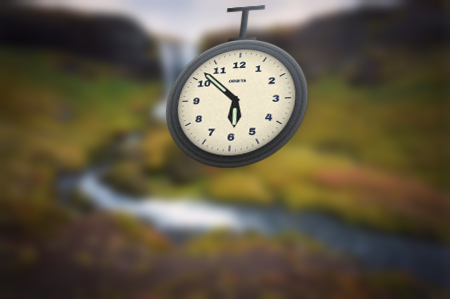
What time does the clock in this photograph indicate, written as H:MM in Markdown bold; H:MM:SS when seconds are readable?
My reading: **5:52**
